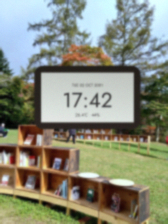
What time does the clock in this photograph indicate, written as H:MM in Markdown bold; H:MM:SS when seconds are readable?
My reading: **17:42**
